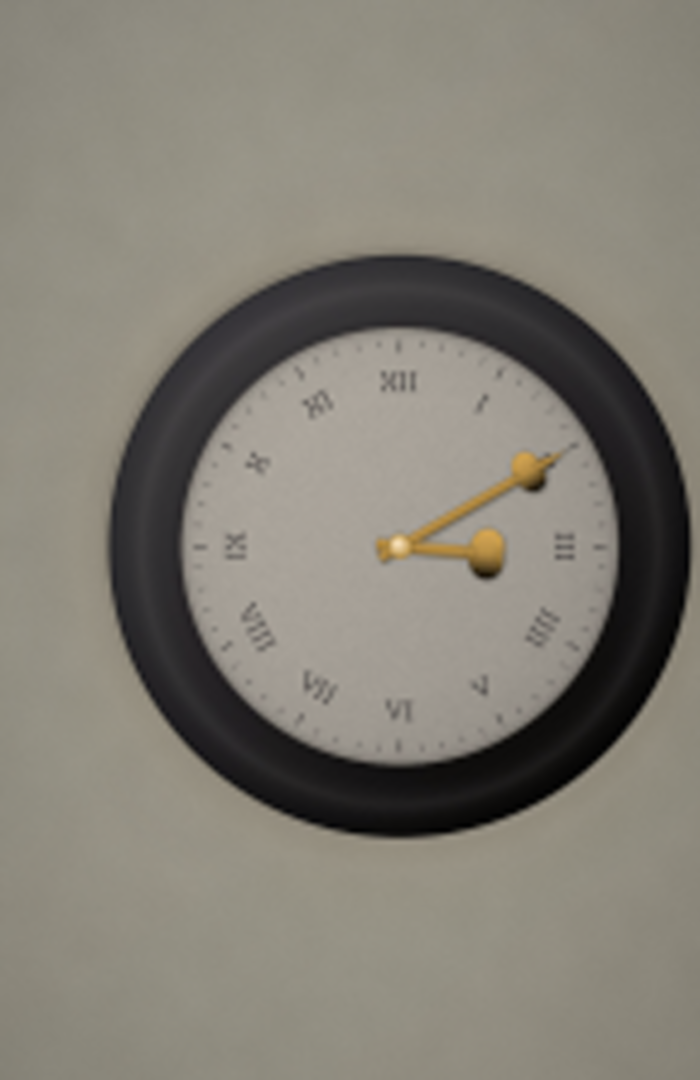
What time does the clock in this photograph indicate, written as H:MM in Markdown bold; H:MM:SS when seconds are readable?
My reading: **3:10**
